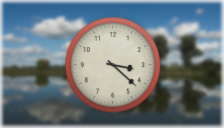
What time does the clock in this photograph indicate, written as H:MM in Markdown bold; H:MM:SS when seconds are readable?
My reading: **3:22**
